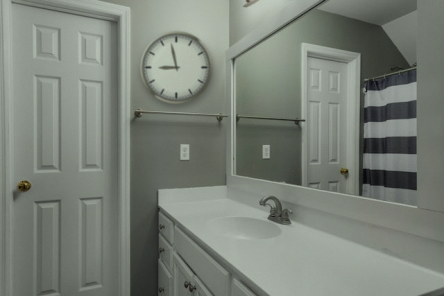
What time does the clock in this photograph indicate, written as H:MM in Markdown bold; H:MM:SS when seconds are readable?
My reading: **8:58**
